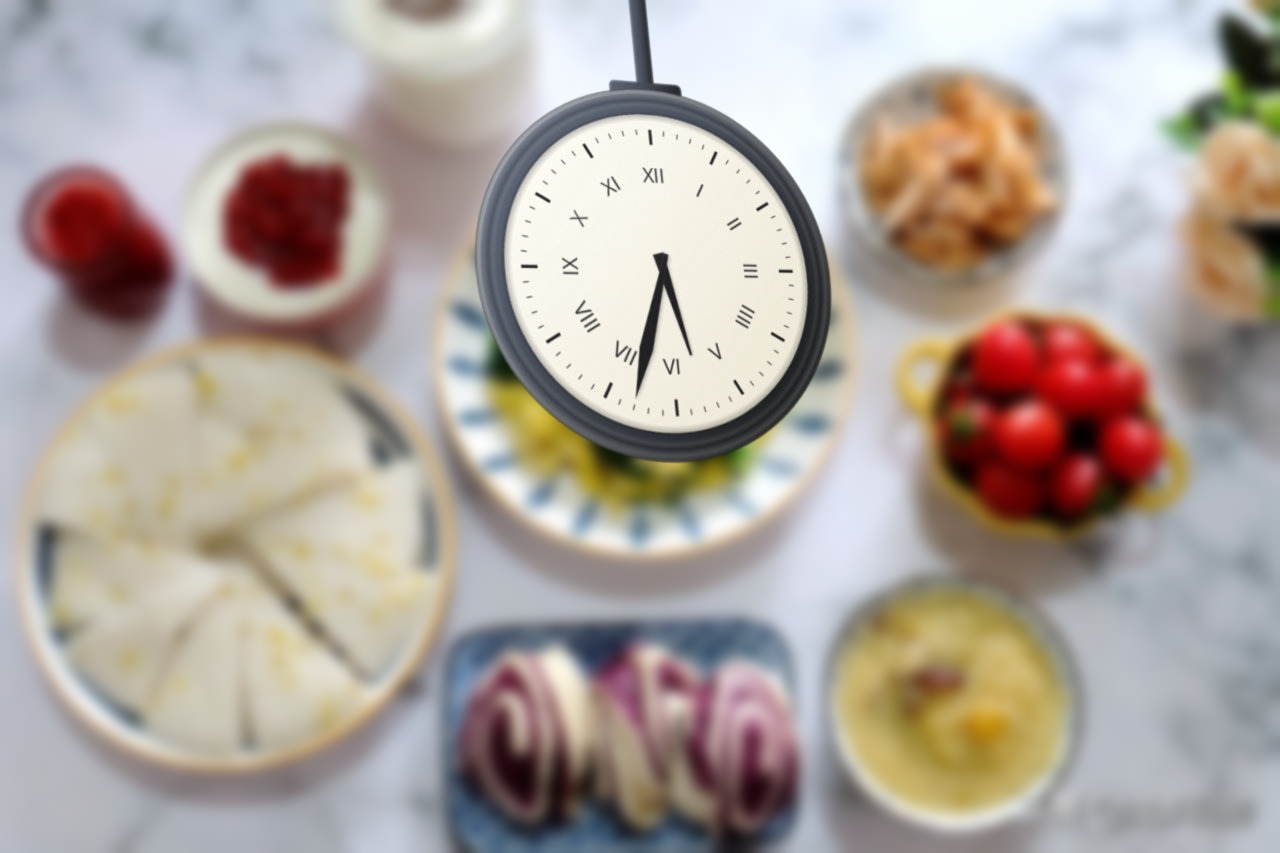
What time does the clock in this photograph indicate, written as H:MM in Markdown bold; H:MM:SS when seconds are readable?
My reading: **5:33**
